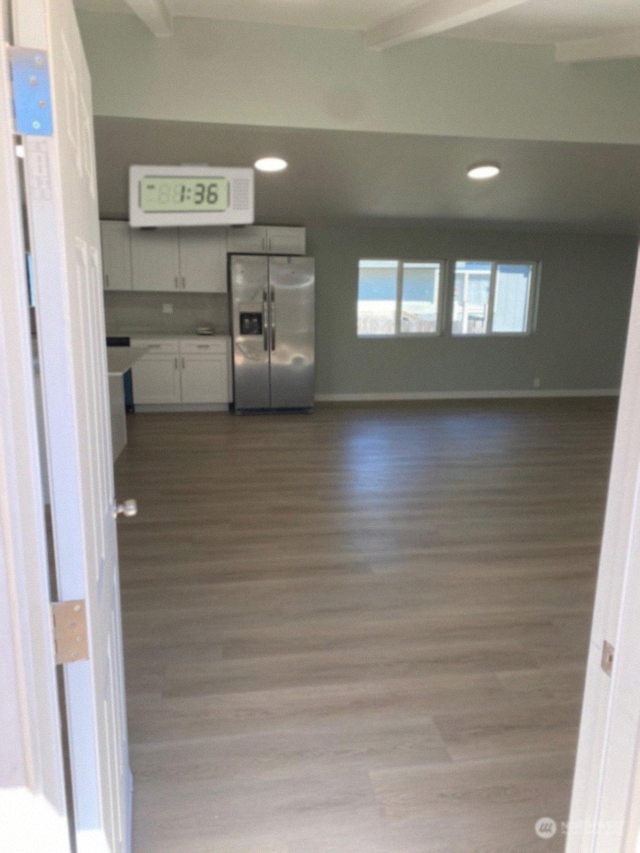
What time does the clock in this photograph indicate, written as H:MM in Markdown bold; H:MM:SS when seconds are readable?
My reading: **1:36**
